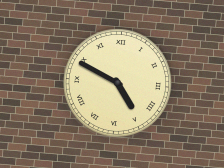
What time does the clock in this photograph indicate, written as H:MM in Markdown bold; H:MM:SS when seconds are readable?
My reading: **4:49**
